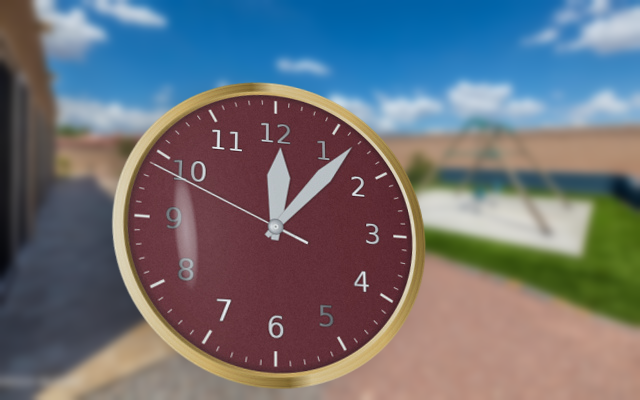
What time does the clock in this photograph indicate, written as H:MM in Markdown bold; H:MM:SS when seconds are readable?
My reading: **12:06:49**
